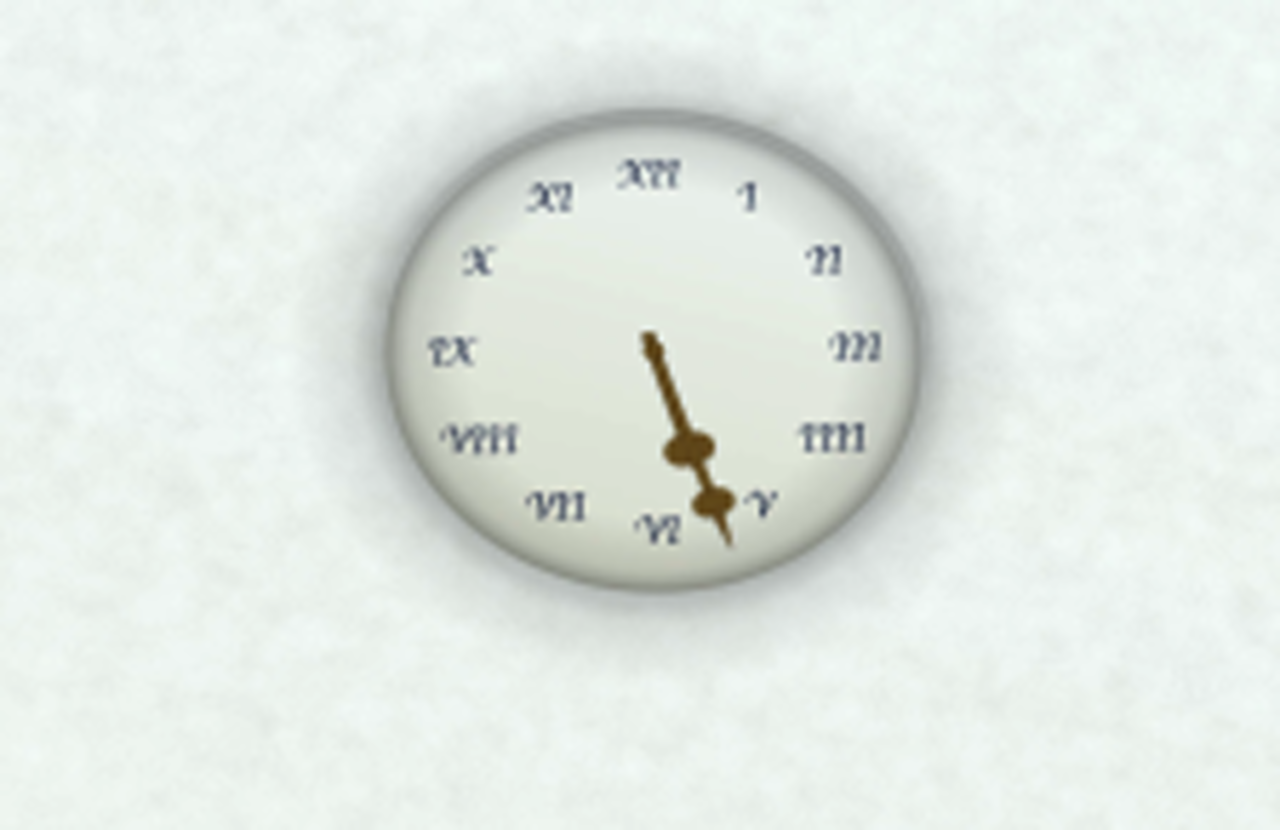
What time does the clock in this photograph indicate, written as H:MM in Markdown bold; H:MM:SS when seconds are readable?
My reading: **5:27**
